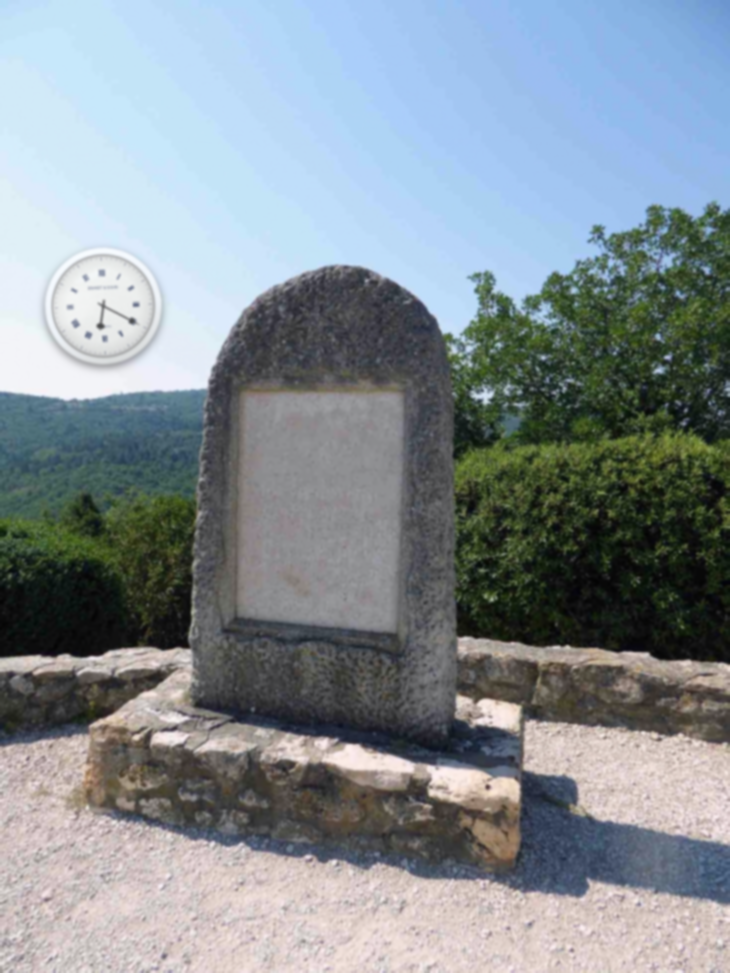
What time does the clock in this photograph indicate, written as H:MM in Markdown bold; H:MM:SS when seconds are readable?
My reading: **6:20**
